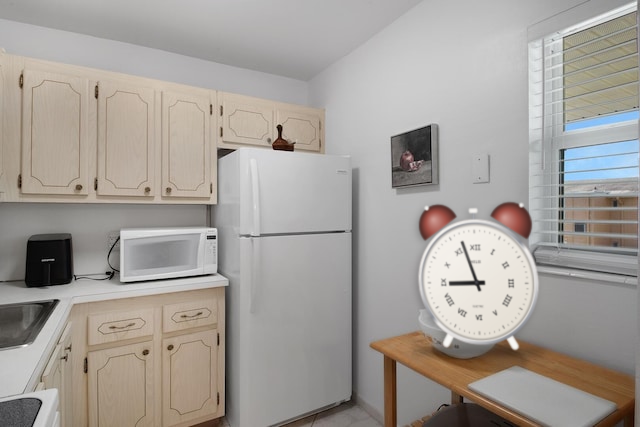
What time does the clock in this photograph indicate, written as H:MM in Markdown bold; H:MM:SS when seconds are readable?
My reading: **8:57**
